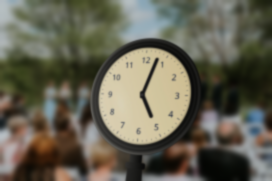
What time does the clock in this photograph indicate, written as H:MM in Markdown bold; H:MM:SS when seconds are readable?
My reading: **5:03**
